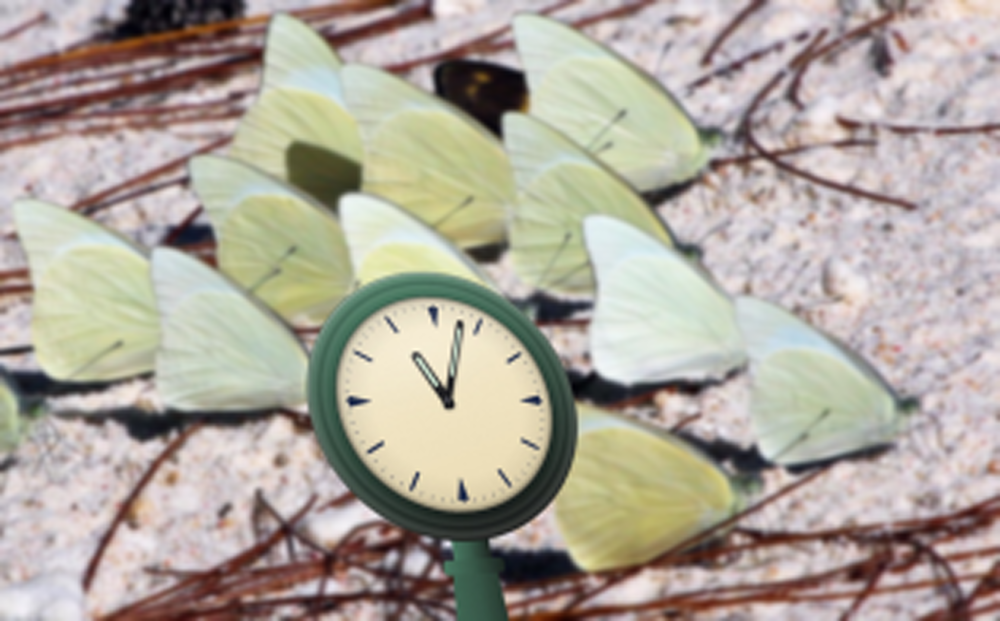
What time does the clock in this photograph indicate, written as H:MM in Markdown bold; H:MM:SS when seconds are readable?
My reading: **11:03**
